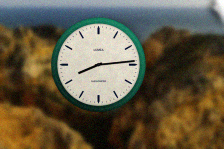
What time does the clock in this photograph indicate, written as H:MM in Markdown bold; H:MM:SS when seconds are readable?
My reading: **8:14**
